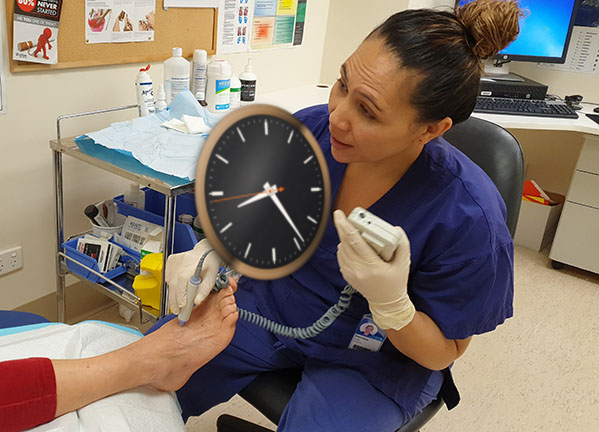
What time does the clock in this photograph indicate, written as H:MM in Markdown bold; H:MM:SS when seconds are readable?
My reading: **8:23:44**
